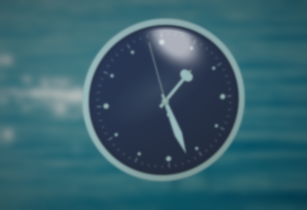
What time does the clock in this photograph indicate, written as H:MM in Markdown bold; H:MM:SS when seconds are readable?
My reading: **1:26:58**
